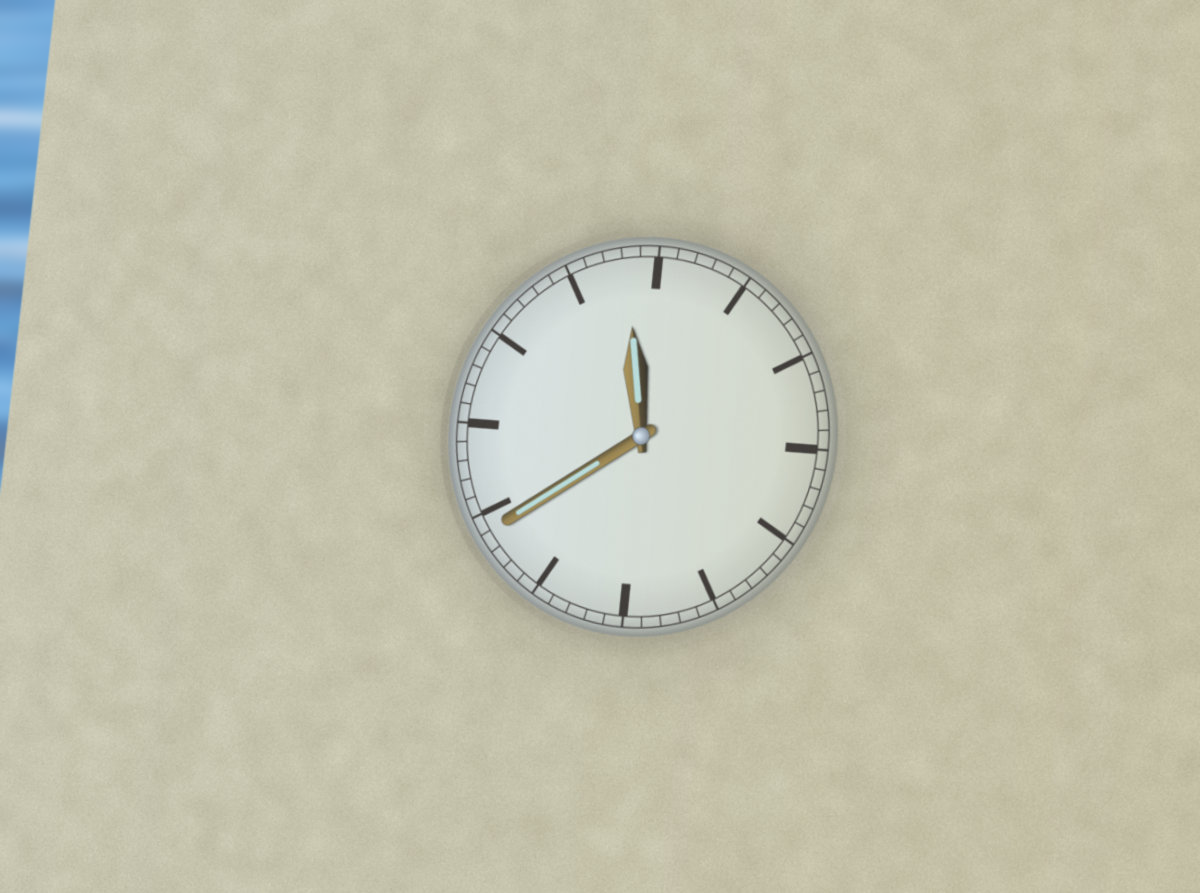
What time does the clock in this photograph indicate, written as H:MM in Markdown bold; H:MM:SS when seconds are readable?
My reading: **11:39**
